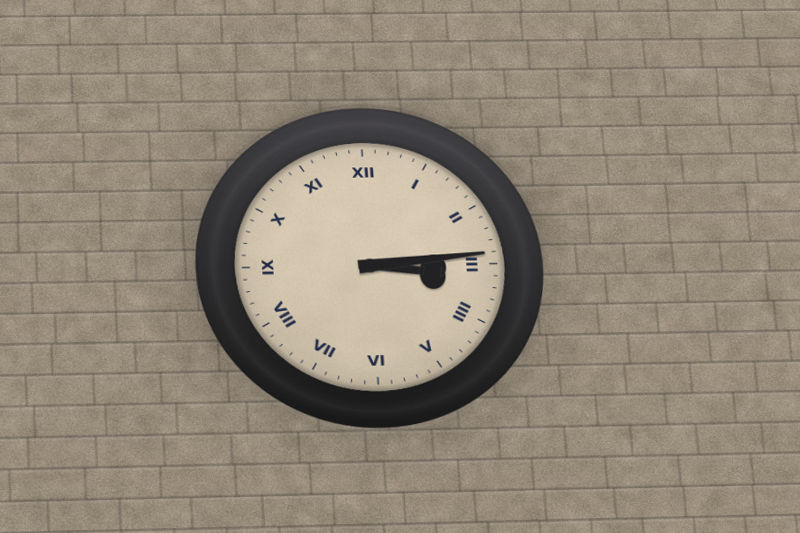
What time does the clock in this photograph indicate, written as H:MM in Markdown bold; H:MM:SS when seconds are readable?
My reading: **3:14**
